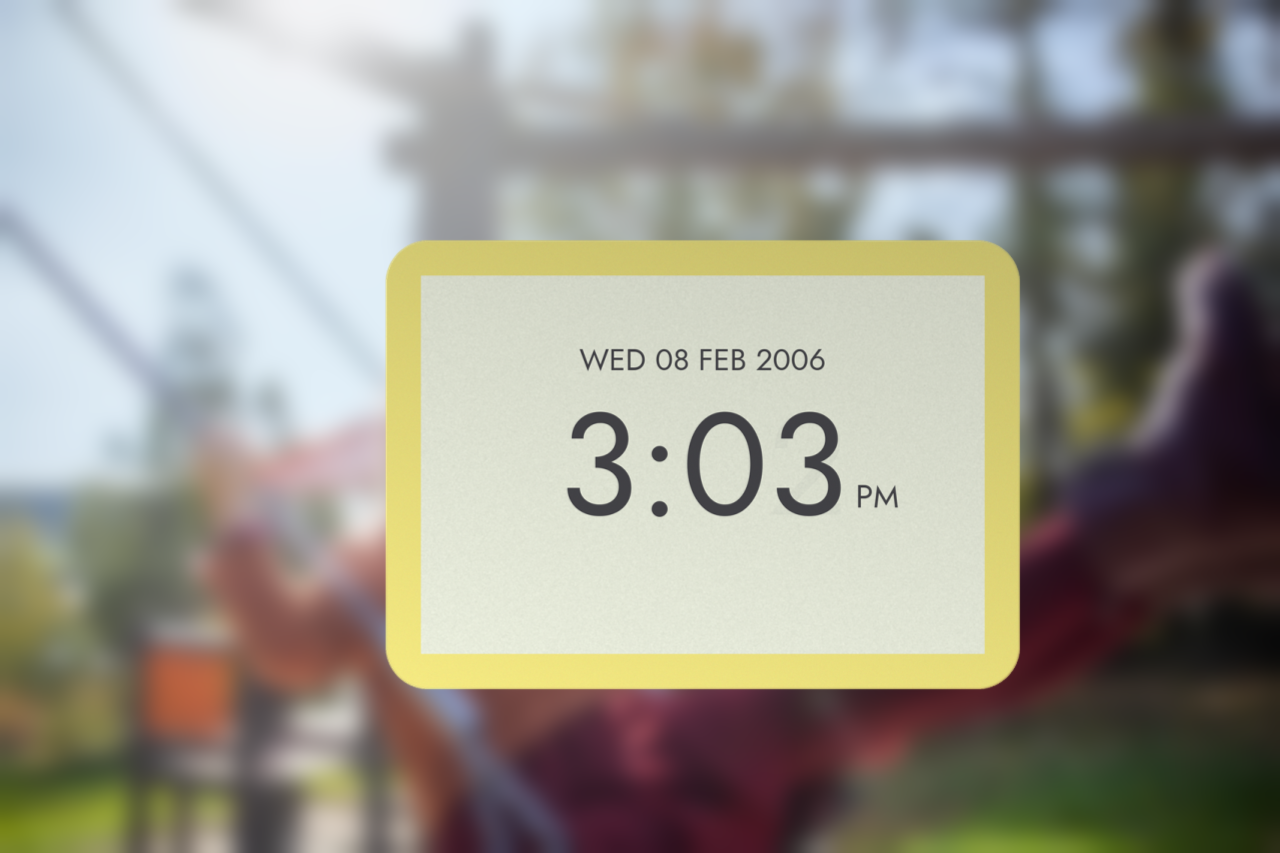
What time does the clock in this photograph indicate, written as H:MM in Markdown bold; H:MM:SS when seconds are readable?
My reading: **3:03**
